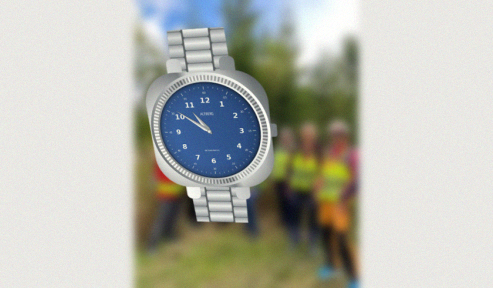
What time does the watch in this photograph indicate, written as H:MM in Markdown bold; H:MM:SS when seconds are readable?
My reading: **10:51**
